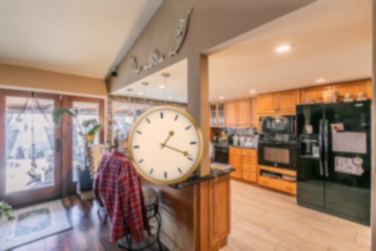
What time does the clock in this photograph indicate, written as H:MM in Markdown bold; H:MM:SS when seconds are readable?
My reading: **1:19**
